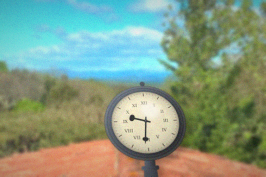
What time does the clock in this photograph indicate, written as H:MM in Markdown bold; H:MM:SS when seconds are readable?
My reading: **9:31**
